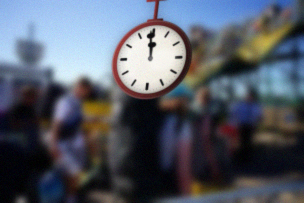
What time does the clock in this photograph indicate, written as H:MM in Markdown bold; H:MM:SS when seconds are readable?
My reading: **11:59**
